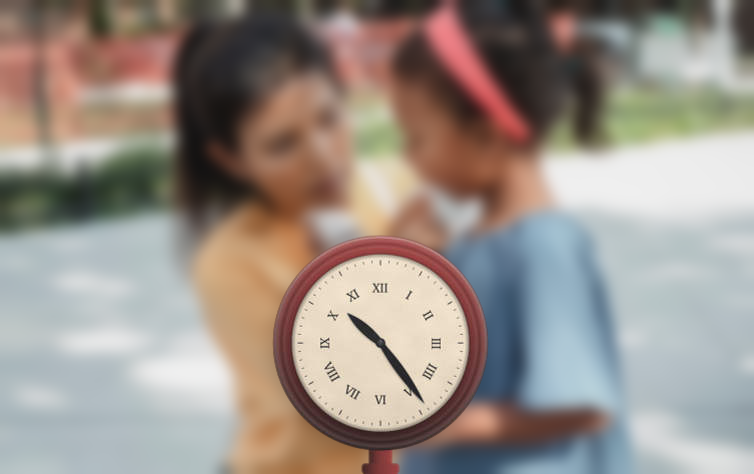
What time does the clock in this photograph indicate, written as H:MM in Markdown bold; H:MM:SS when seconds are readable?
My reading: **10:24**
